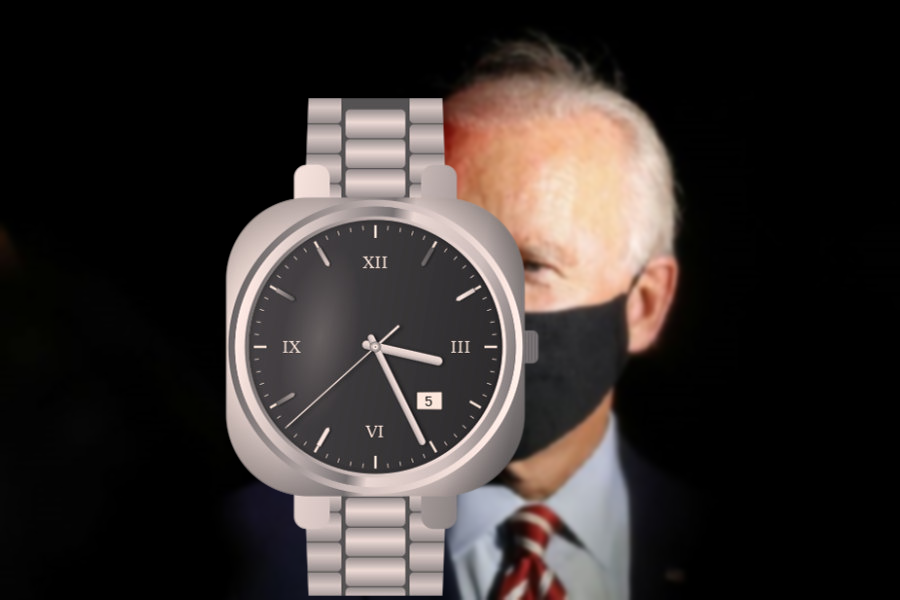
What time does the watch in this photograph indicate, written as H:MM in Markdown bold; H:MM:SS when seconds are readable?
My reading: **3:25:38**
